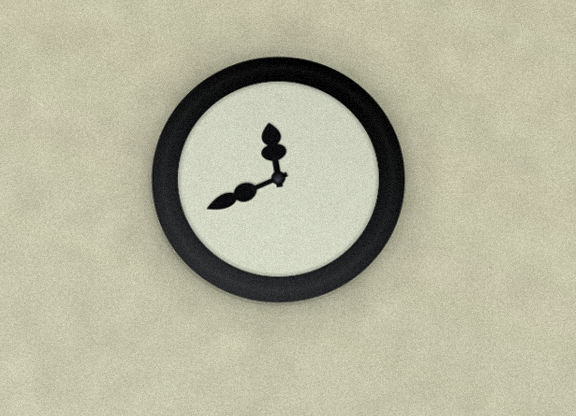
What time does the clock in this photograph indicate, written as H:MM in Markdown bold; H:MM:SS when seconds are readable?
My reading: **11:41**
